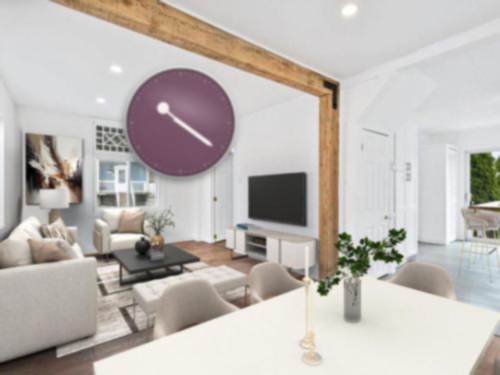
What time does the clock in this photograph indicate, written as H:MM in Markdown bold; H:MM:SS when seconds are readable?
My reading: **10:21**
